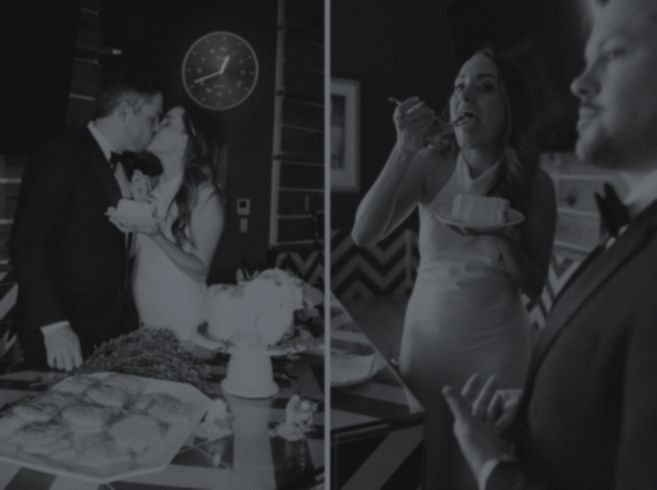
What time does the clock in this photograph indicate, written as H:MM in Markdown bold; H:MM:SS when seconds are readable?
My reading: **12:41**
